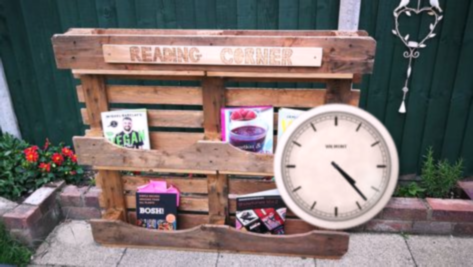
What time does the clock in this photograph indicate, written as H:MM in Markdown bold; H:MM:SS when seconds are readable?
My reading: **4:23**
